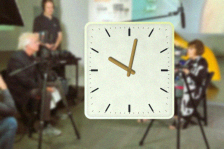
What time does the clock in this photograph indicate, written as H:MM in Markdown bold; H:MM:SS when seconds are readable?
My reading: **10:02**
